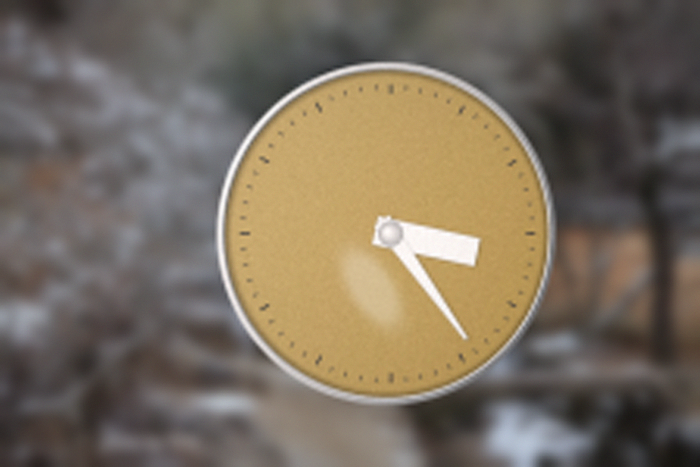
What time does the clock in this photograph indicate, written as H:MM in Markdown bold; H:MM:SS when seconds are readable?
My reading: **3:24**
